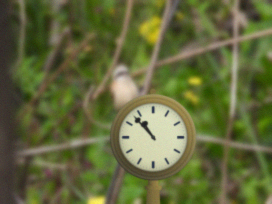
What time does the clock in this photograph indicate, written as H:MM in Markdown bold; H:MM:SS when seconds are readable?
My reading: **10:53**
